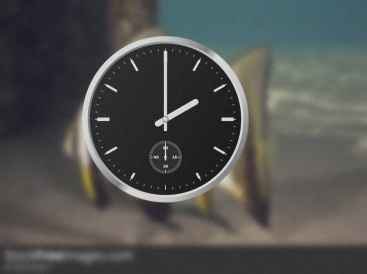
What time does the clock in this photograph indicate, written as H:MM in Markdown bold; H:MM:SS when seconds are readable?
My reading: **2:00**
